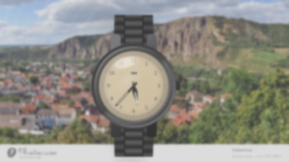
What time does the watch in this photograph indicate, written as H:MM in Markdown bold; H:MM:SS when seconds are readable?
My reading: **5:37**
